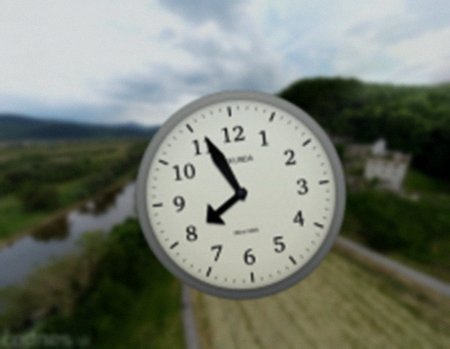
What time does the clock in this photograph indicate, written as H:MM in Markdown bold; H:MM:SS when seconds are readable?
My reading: **7:56**
